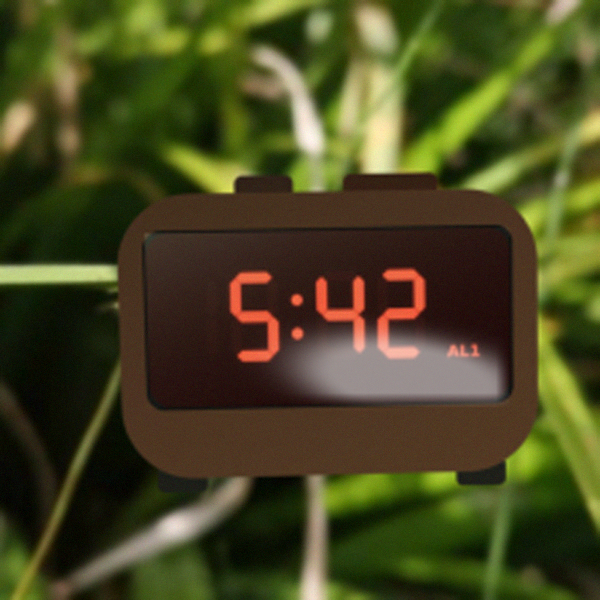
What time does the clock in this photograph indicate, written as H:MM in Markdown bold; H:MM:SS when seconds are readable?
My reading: **5:42**
